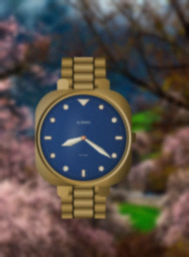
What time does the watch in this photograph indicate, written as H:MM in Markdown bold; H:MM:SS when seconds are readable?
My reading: **8:21**
